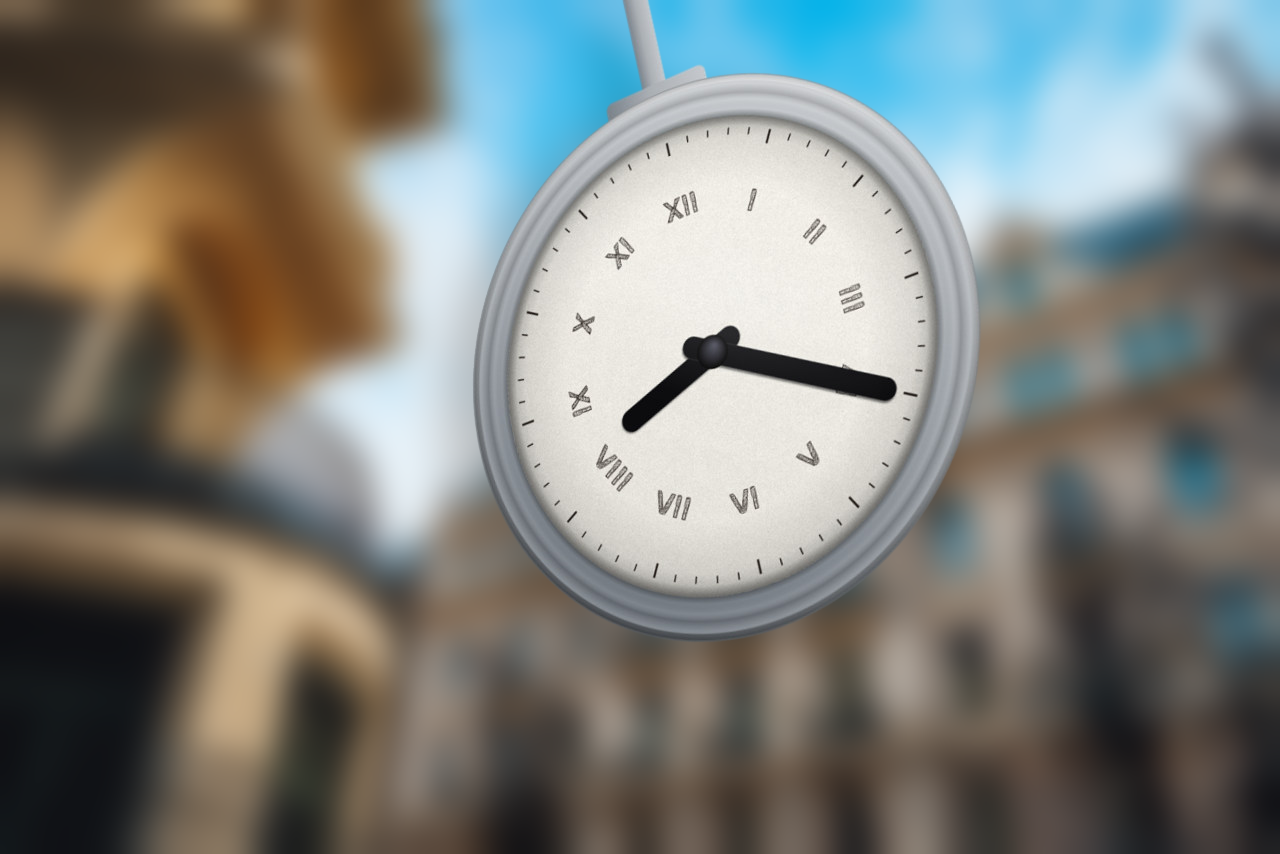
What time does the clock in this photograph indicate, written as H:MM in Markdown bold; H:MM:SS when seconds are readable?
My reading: **8:20**
